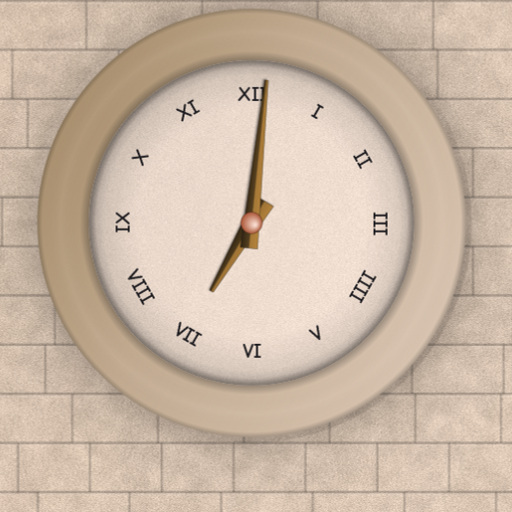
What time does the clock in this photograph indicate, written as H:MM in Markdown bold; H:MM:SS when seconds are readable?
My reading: **7:01**
